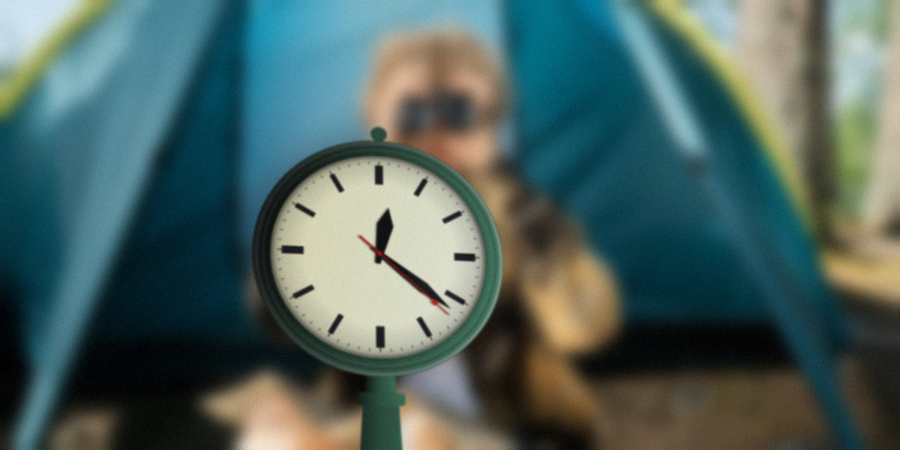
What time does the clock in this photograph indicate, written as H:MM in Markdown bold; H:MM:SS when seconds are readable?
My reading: **12:21:22**
